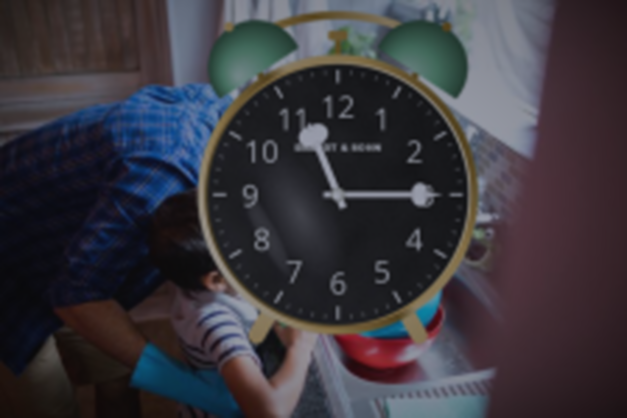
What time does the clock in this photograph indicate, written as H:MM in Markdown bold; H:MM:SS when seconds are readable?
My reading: **11:15**
